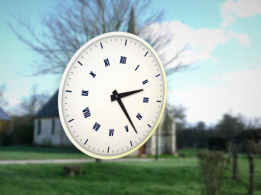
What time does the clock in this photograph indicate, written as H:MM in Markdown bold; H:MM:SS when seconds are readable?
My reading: **2:23**
